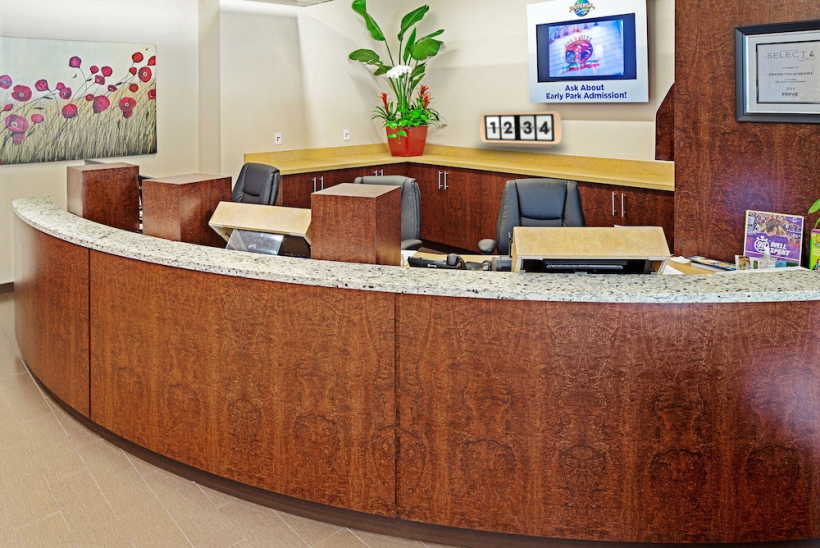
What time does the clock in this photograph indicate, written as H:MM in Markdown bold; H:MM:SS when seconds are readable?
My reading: **12:34**
